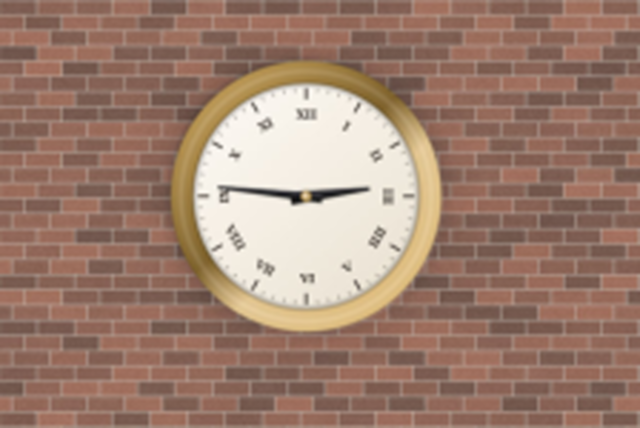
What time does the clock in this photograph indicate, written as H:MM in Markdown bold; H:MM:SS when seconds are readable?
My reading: **2:46**
